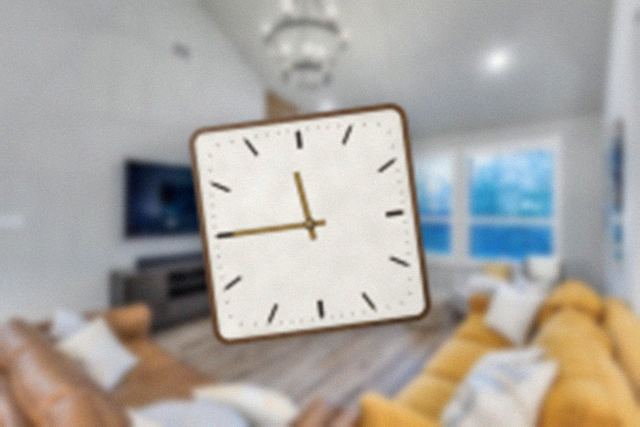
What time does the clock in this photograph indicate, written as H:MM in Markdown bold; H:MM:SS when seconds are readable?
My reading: **11:45**
